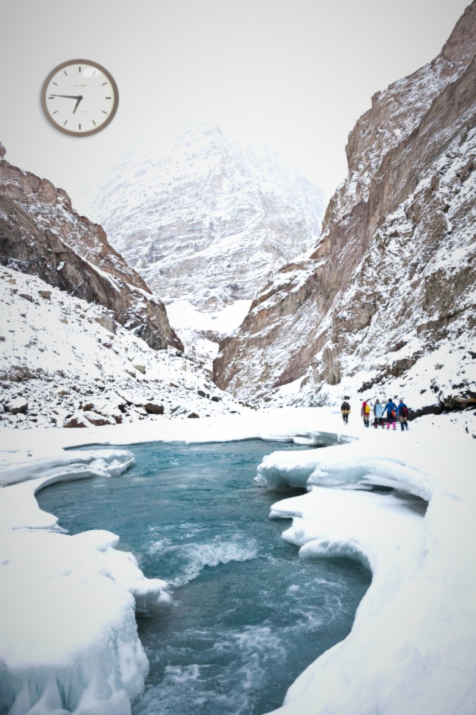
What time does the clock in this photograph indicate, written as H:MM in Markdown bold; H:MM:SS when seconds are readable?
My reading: **6:46**
